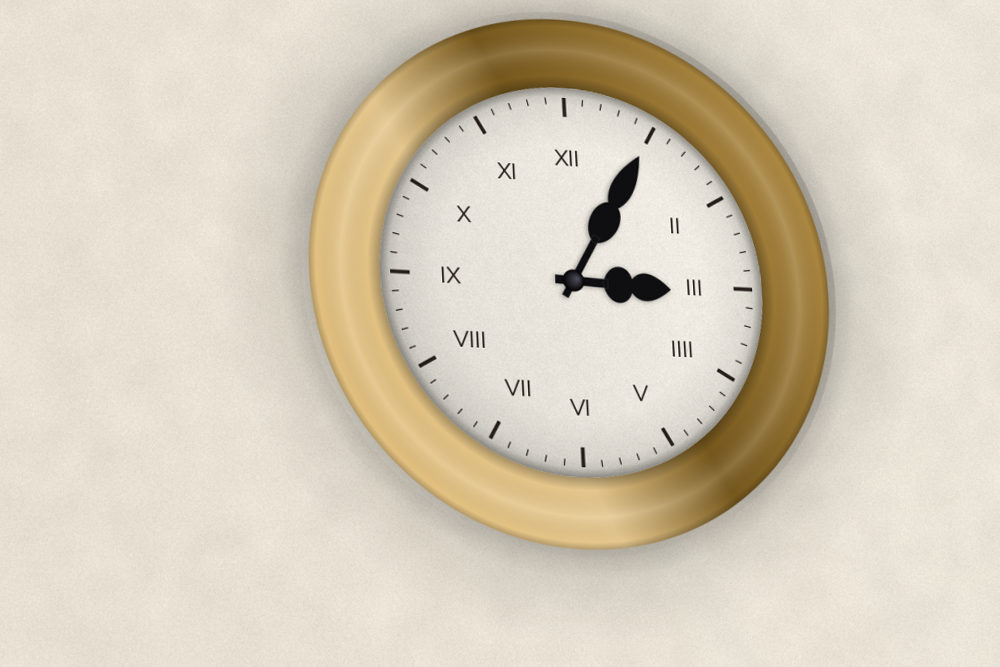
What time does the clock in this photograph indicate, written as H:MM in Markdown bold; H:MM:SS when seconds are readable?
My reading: **3:05**
